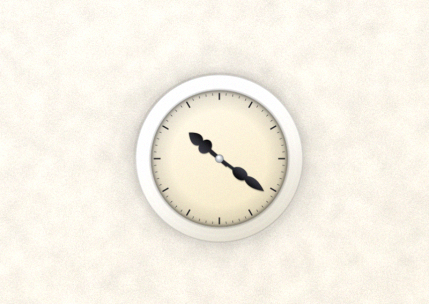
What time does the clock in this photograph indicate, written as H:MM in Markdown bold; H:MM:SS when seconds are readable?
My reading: **10:21**
